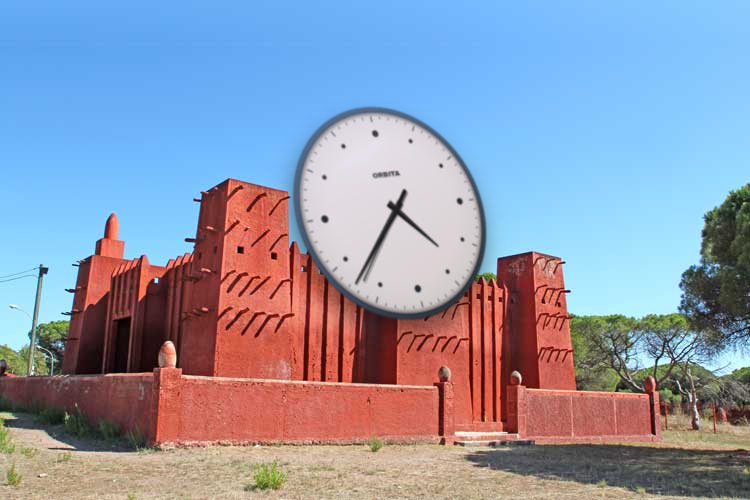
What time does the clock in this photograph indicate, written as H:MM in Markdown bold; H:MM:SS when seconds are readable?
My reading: **4:37:37**
